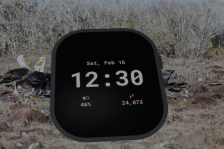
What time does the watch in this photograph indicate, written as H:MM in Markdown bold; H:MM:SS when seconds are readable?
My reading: **12:30**
